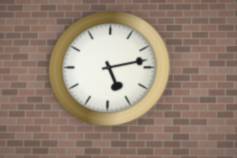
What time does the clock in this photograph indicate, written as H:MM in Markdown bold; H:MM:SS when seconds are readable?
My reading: **5:13**
